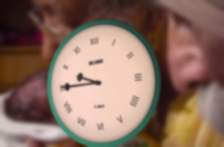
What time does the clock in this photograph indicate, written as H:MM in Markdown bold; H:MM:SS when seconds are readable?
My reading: **9:45**
